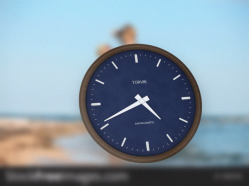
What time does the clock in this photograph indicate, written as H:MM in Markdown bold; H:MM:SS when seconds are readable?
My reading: **4:41**
